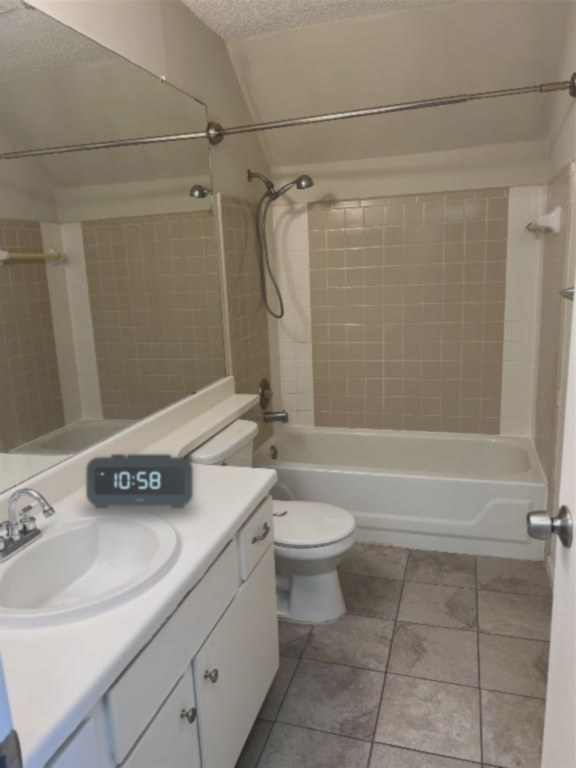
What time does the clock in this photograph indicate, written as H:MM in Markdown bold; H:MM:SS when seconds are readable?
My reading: **10:58**
